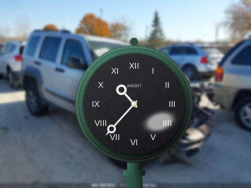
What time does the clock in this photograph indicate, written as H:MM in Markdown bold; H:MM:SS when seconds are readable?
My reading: **10:37**
